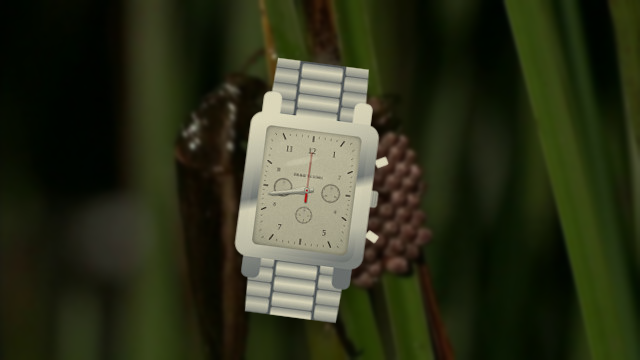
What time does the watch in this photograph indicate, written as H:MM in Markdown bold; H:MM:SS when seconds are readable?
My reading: **8:43**
